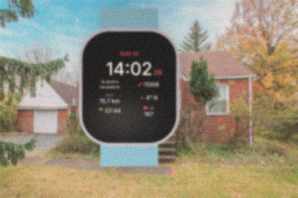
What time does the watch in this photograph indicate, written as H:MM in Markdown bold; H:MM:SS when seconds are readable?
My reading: **14:02**
